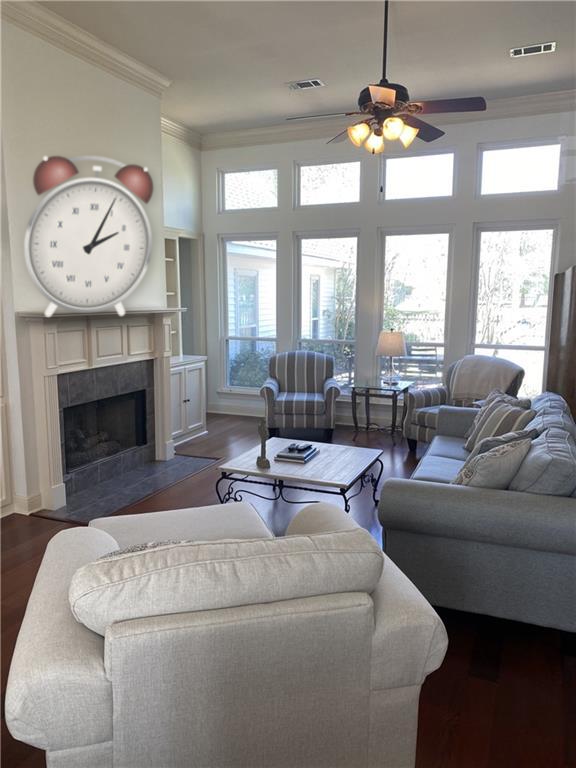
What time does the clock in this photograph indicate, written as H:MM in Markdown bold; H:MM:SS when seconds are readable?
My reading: **2:04**
